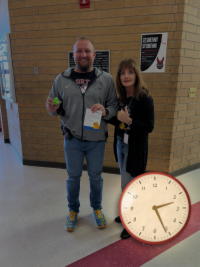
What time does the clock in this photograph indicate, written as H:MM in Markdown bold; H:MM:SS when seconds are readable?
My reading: **2:26**
